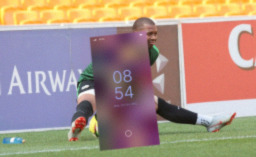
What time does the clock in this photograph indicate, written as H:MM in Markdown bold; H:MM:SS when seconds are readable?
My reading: **8:54**
